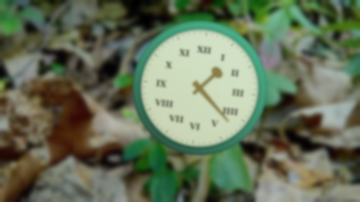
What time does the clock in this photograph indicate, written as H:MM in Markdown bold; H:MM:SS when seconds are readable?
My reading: **1:22**
